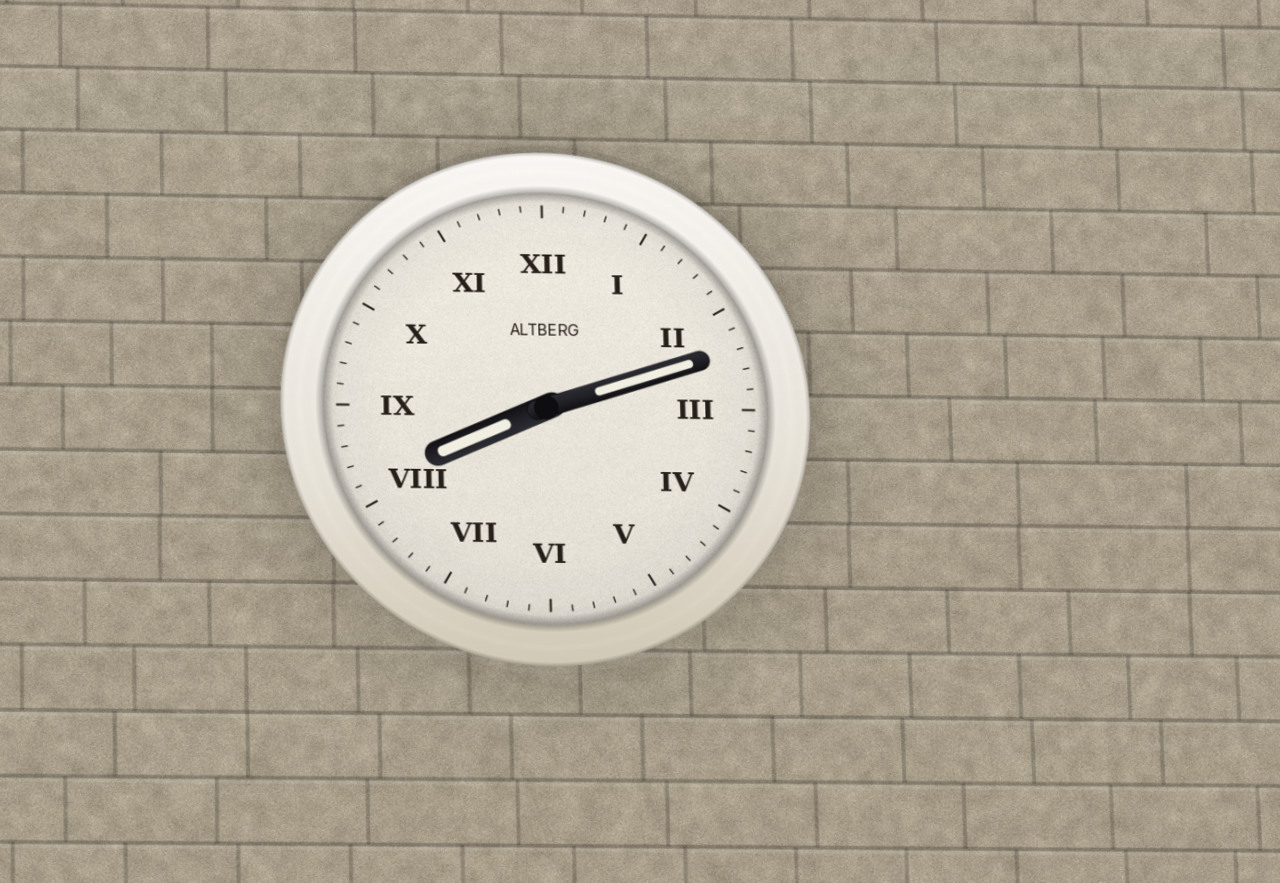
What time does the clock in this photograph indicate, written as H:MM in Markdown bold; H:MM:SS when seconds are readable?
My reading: **8:12**
